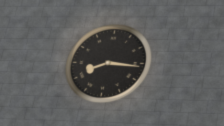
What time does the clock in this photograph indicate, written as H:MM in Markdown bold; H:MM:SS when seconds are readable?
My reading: **8:16**
